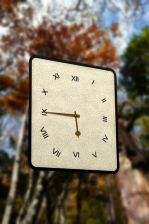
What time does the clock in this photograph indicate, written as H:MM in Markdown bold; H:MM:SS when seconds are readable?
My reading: **5:45**
